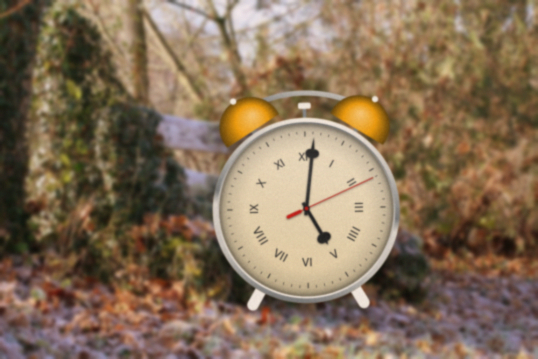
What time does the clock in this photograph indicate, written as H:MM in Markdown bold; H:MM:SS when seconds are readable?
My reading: **5:01:11**
